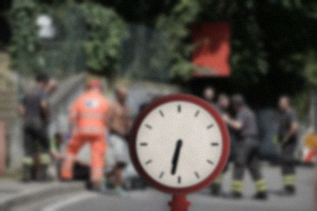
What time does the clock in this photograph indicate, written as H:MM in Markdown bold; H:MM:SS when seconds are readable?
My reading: **6:32**
